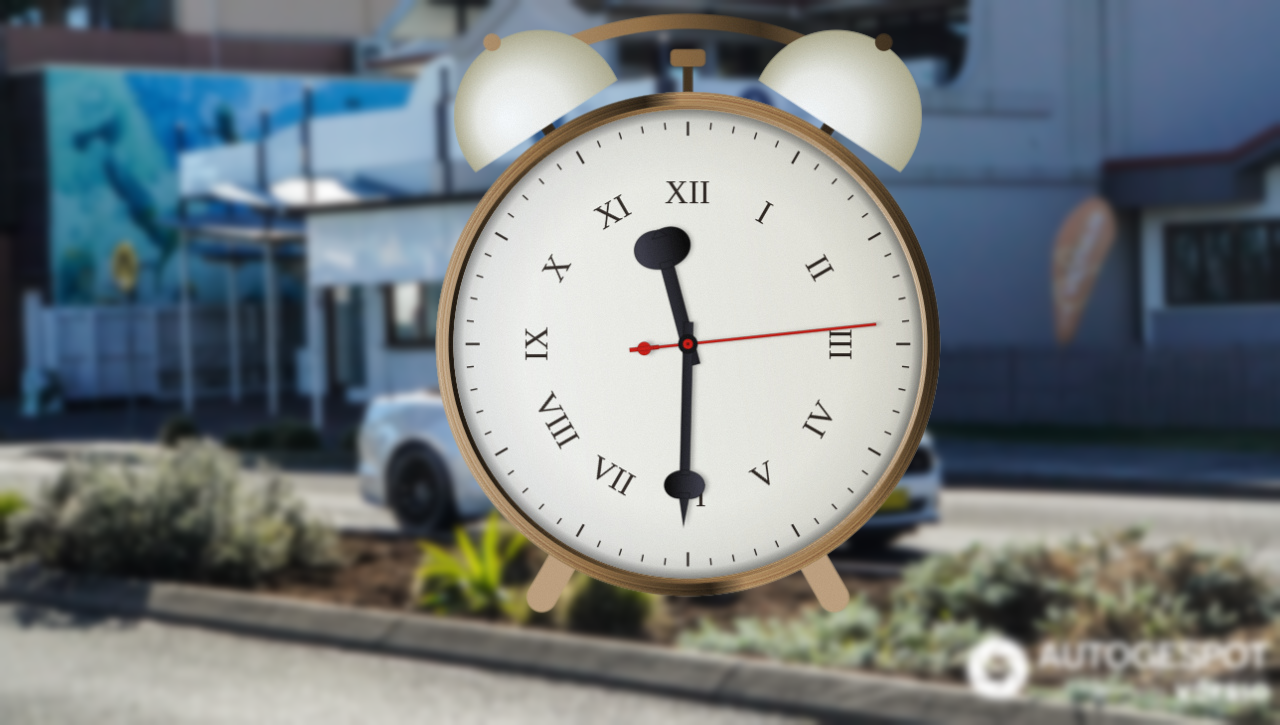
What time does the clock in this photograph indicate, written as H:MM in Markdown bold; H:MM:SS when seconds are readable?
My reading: **11:30:14**
